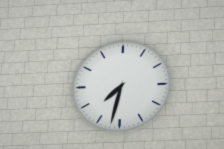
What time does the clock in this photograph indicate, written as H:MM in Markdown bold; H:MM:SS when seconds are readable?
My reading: **7:32**
